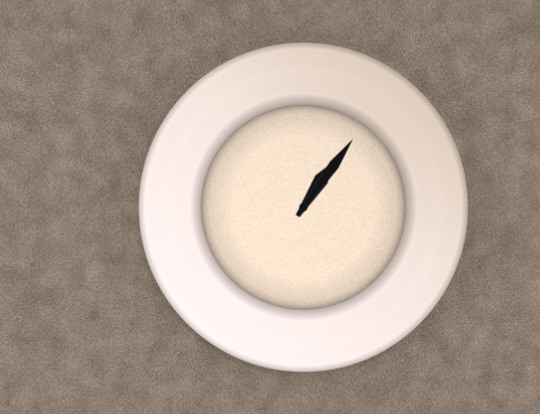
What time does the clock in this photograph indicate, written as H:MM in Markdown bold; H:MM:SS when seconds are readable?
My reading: **1:06**
